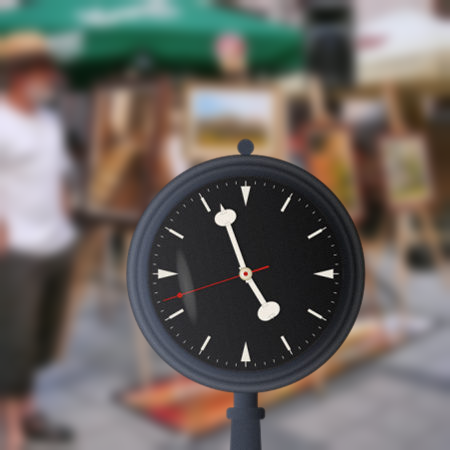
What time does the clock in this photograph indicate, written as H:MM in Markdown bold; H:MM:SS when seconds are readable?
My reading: **4:56:42**
